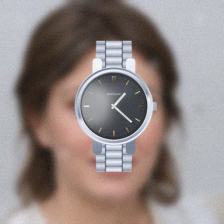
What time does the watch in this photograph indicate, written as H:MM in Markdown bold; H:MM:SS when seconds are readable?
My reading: **1:22**
